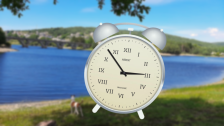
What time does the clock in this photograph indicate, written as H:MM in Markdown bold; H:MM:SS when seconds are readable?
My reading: **2:53**
